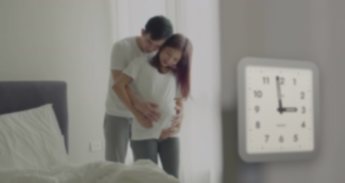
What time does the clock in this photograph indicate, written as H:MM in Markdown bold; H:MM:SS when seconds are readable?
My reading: **2:59**
